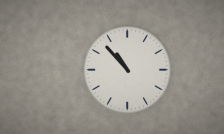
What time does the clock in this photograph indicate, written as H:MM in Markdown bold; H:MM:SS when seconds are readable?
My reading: **10:53**
